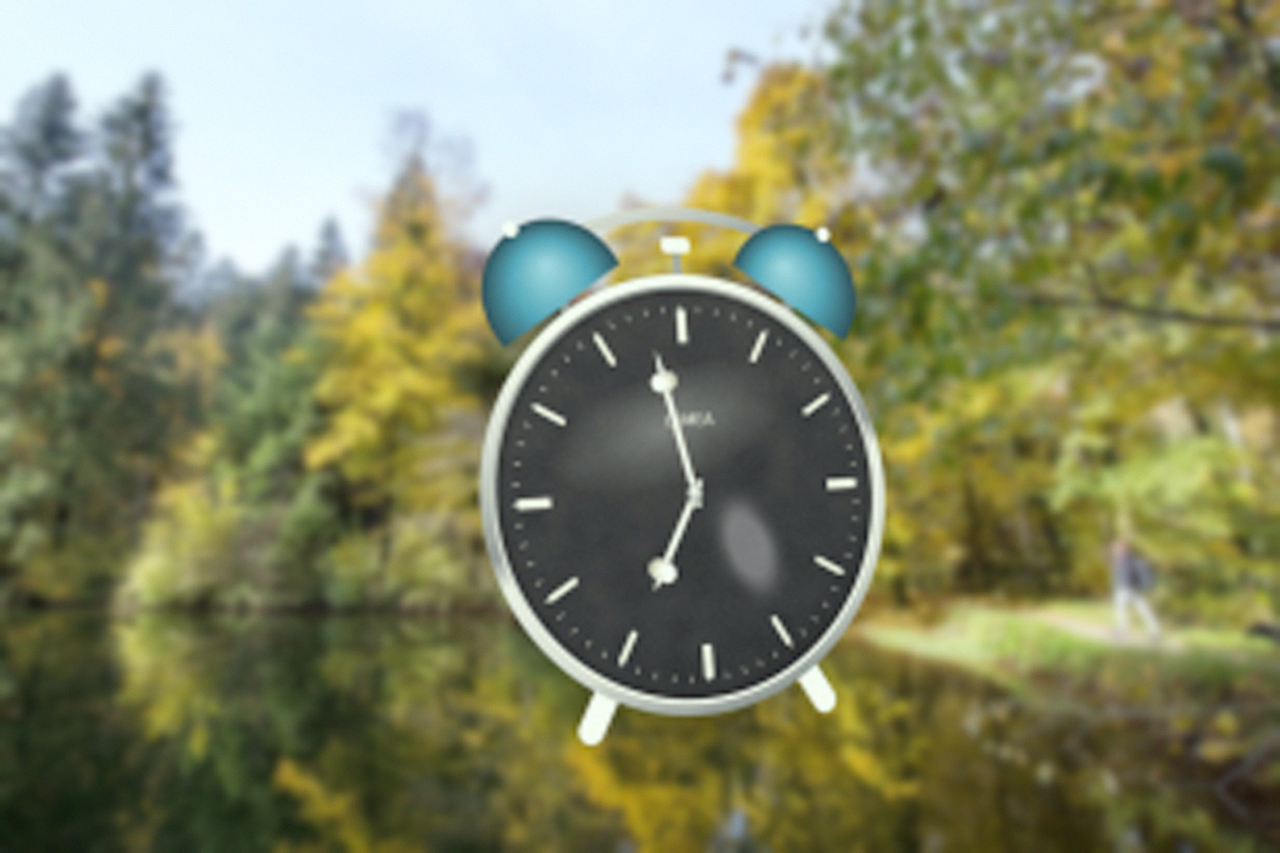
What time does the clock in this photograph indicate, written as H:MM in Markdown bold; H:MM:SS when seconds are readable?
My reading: **6:58**
